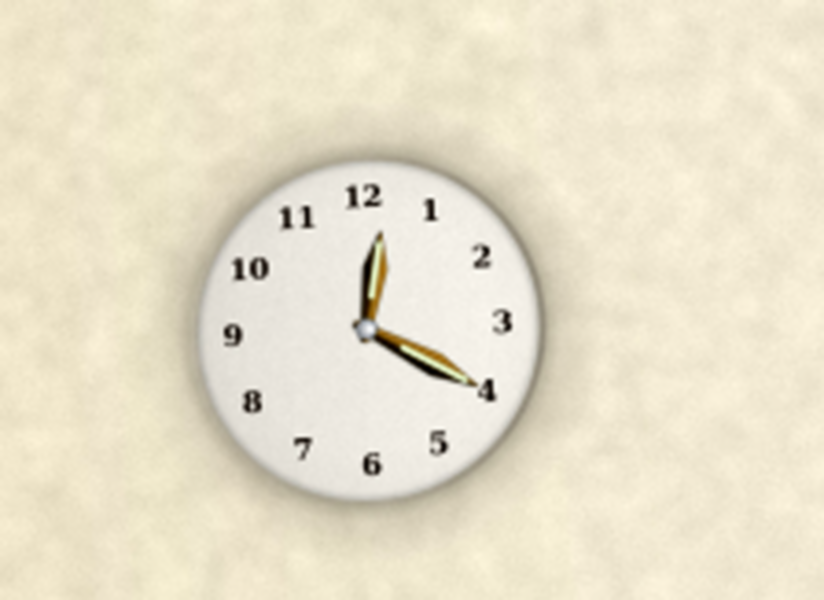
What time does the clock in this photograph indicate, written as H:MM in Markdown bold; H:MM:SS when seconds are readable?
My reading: **12:20**
